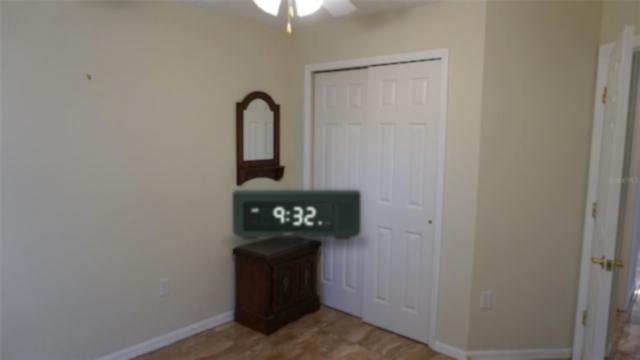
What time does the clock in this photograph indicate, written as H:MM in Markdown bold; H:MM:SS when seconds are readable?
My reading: **9:32**
